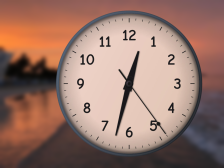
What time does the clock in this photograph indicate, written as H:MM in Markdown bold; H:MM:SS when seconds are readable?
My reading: **12:32:24**
